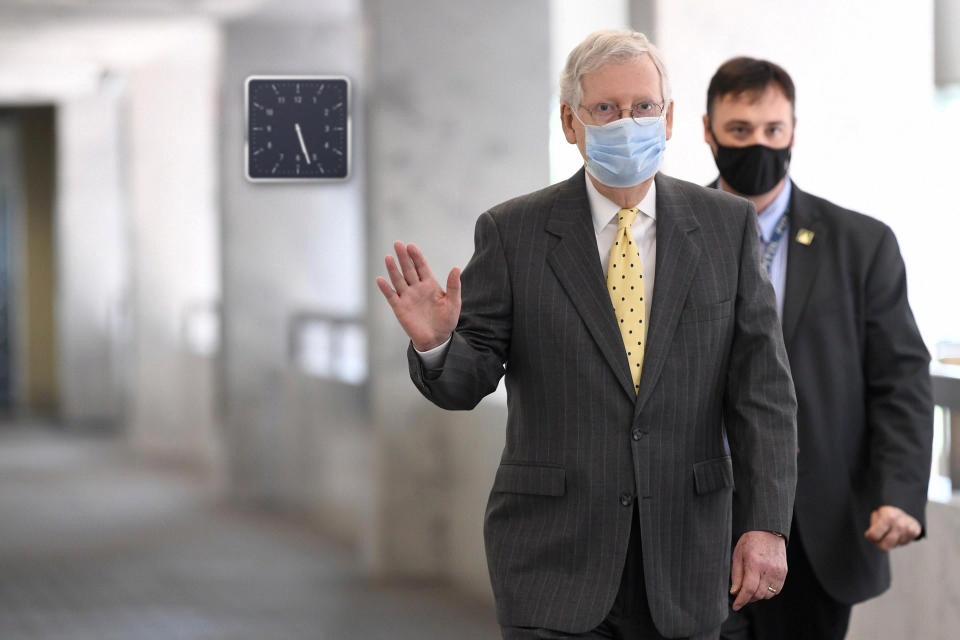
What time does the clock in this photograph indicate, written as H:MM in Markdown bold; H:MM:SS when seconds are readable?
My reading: **5:27**
